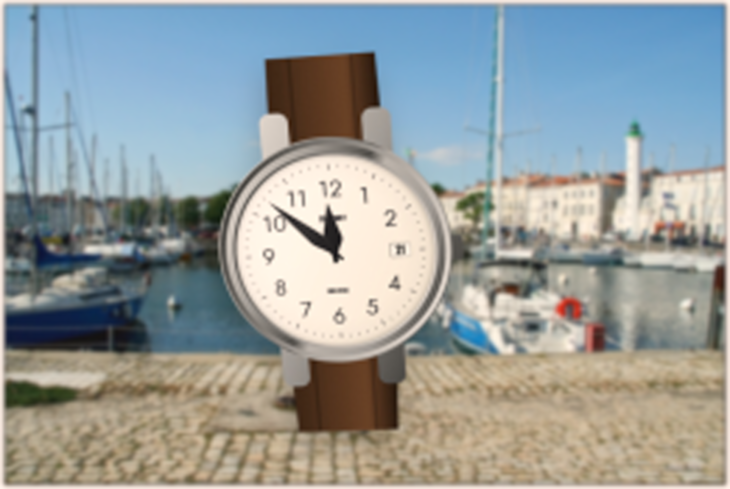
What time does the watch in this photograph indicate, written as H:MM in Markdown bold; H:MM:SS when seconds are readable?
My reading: **11:52**
